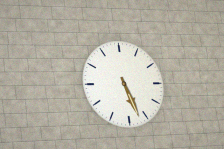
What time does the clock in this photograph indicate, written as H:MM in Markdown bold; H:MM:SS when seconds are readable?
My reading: **5:27**
